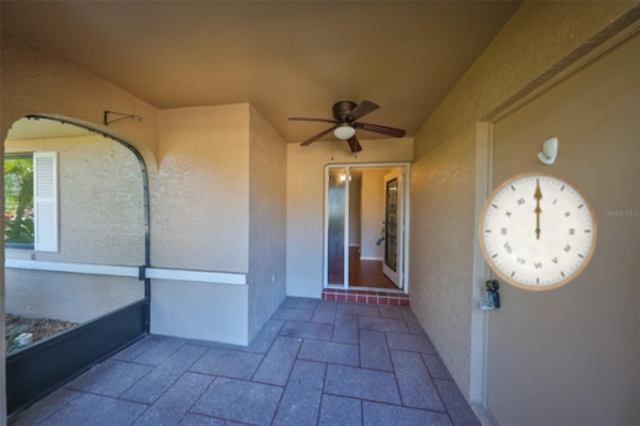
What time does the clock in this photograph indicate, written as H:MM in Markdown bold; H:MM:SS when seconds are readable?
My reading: **12:00**
